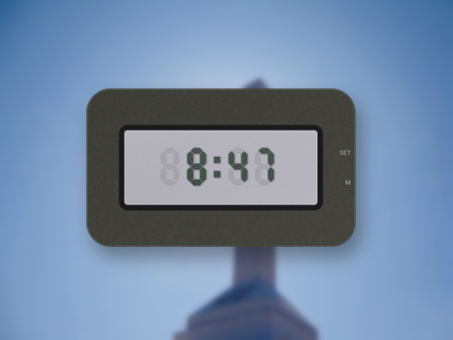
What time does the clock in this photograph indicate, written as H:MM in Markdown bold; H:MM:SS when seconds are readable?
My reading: **8:47**
